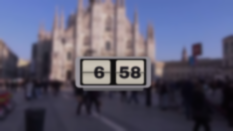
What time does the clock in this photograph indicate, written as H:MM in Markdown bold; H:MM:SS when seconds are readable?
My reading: **6:58**
